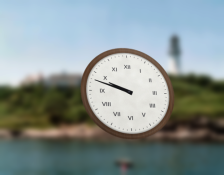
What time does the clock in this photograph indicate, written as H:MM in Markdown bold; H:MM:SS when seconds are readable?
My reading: **9:48**
